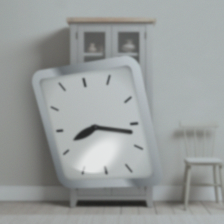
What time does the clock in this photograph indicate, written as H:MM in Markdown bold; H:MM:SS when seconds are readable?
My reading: **8:17**
